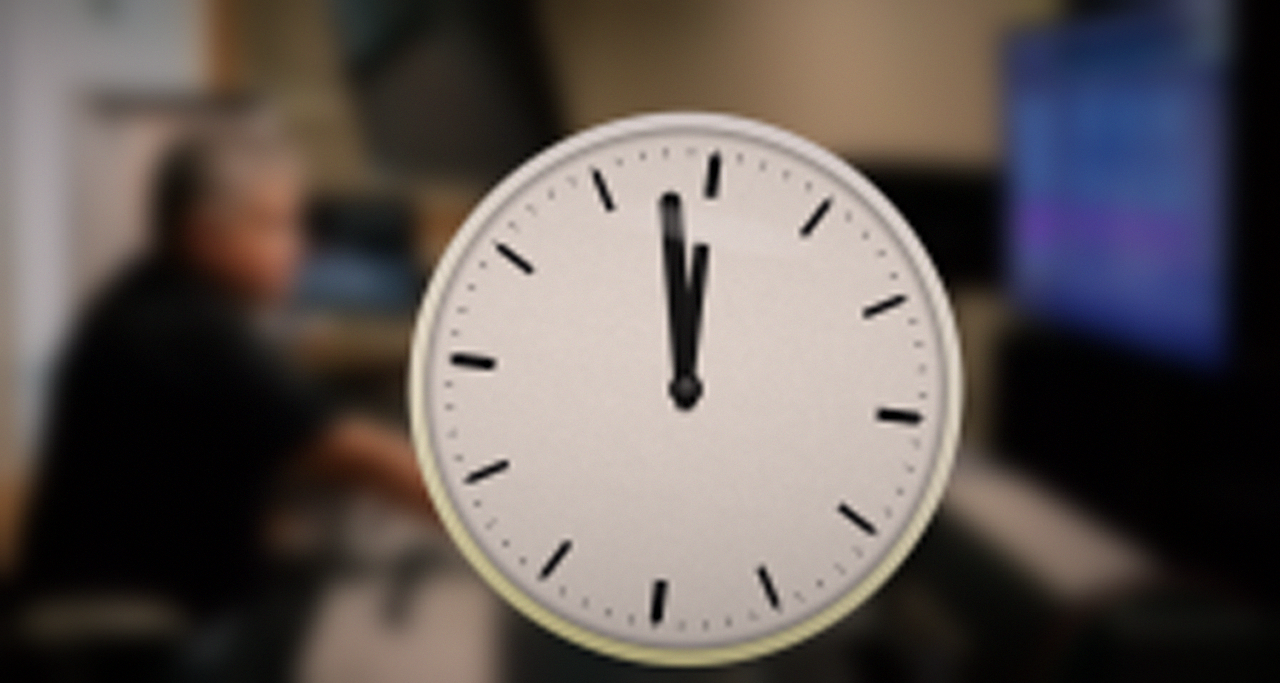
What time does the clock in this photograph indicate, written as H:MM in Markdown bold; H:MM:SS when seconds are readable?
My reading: **11:58**
